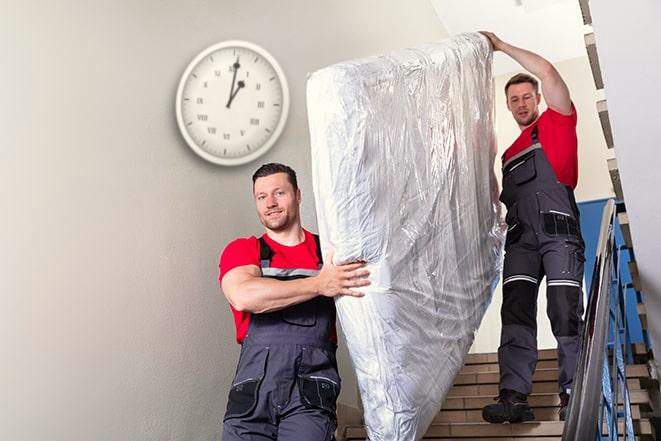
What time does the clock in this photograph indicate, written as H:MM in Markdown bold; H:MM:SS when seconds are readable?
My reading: **1:01**
